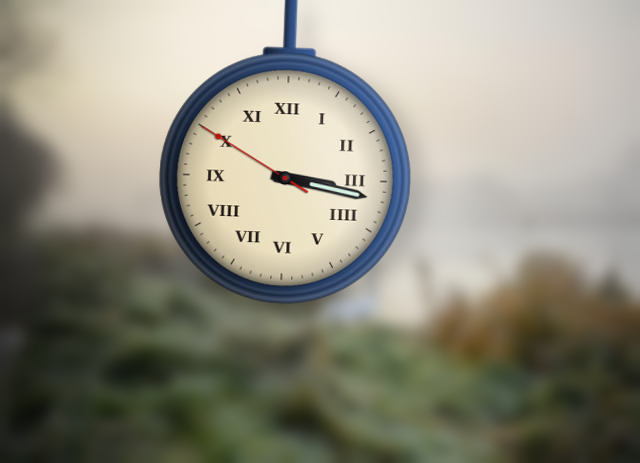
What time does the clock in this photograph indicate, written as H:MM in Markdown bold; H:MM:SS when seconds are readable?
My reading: **3:16:50**
